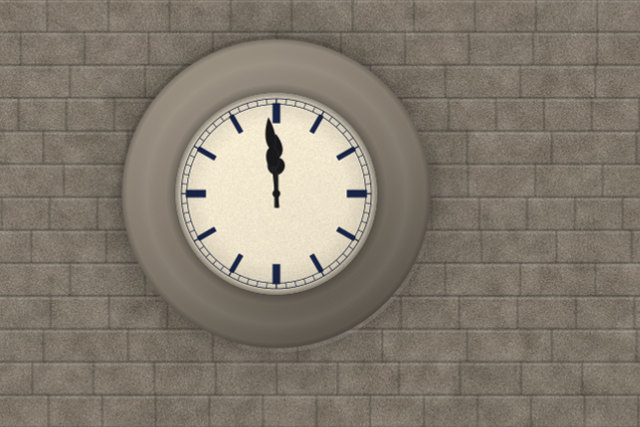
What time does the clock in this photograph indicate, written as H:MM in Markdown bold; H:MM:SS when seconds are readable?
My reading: **11:59**
